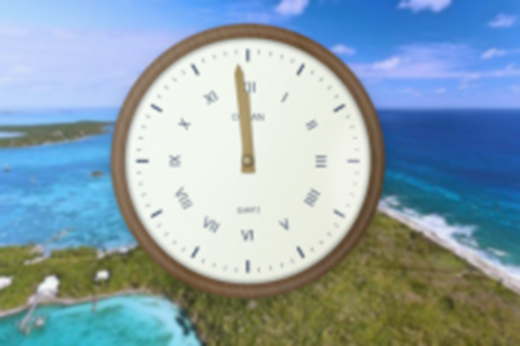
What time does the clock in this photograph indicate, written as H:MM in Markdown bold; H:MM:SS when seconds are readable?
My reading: **11:59**
